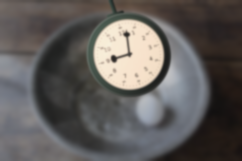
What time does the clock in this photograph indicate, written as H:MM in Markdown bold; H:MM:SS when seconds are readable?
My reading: **9:02**
